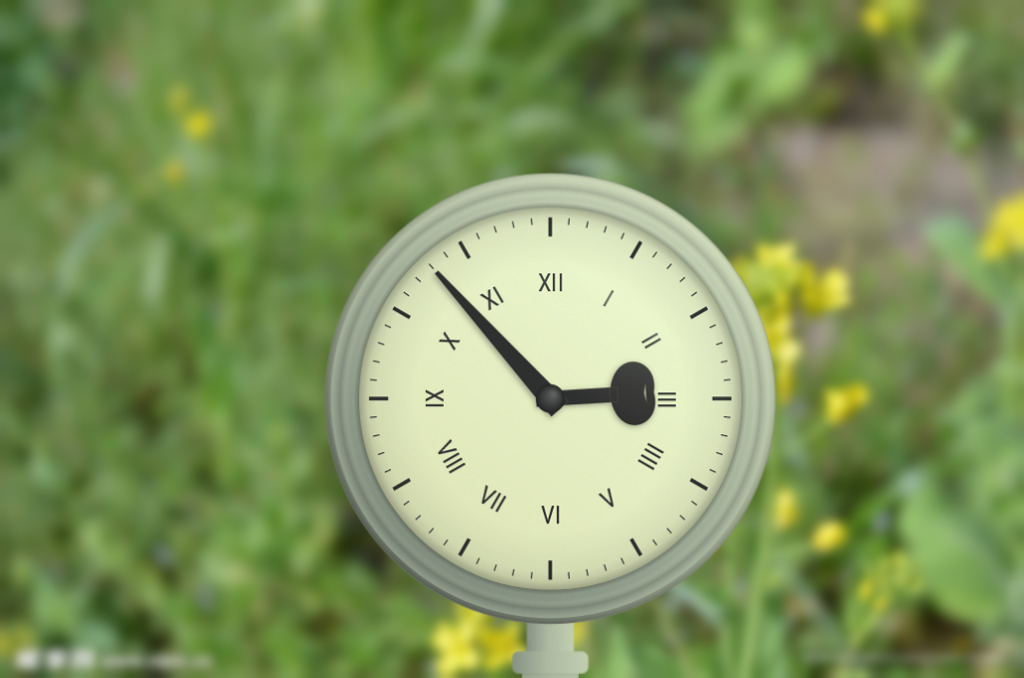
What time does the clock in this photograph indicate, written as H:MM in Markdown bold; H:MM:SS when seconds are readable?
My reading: **2:53**
